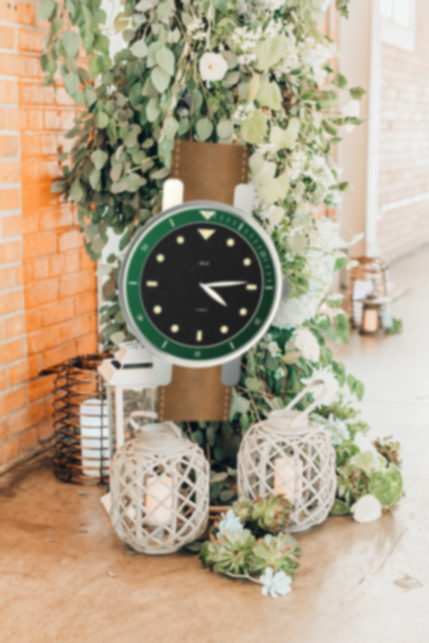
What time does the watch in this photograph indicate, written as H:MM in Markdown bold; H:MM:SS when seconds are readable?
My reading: **4:14**
